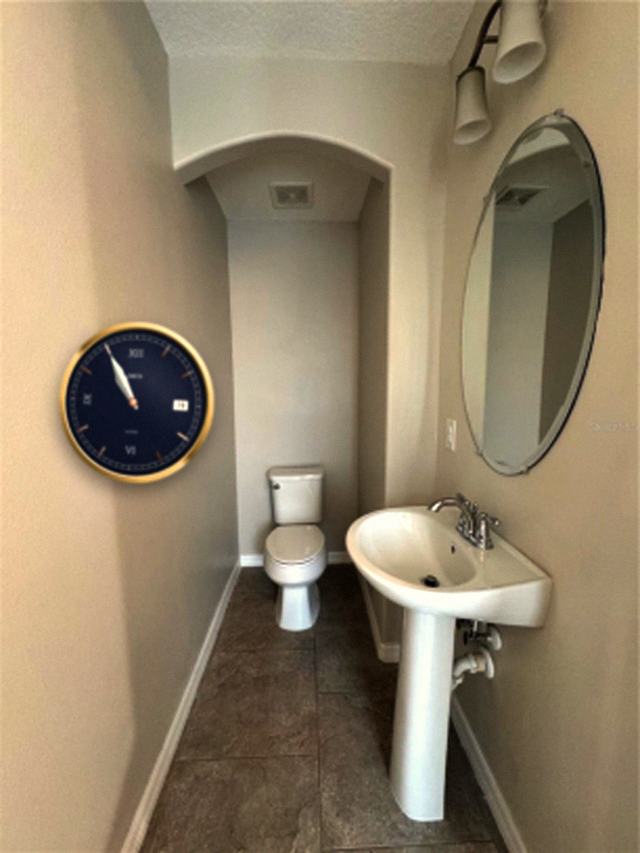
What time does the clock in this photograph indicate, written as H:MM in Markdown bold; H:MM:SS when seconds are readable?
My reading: **10:55**
